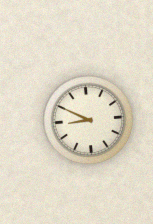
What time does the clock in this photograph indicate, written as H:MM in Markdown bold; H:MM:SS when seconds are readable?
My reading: **8:50**
